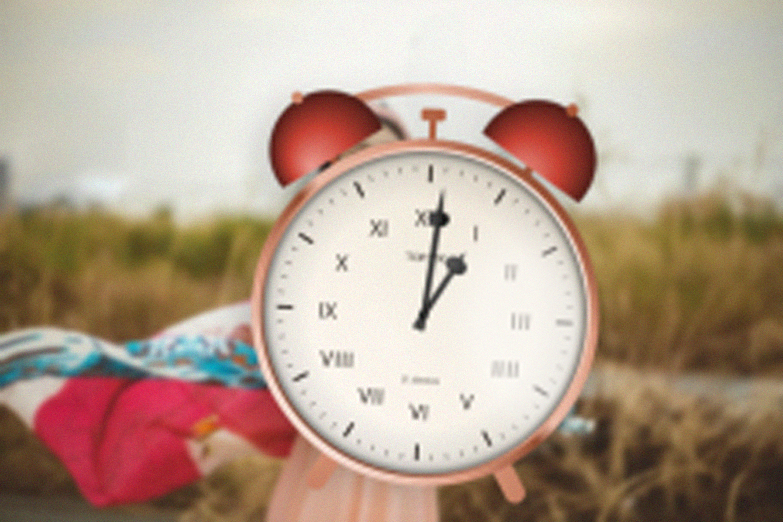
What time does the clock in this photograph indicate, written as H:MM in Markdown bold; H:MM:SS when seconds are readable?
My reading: **1:01**
